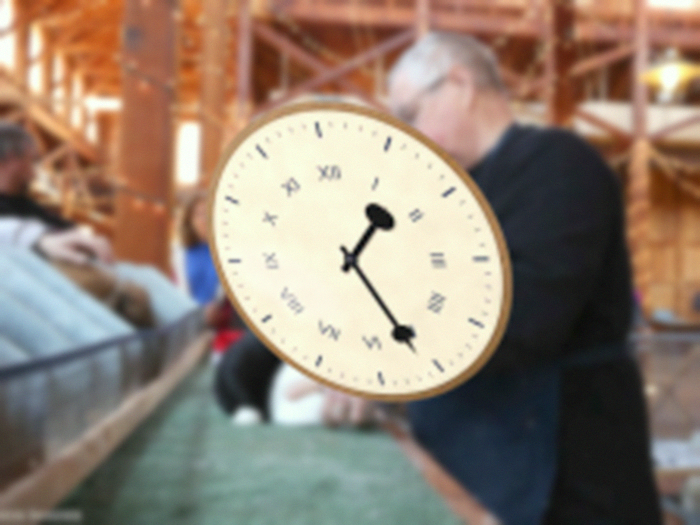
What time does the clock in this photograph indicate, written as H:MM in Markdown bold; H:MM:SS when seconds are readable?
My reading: **1:26**
